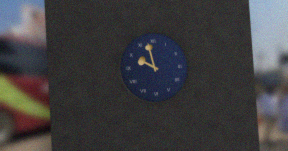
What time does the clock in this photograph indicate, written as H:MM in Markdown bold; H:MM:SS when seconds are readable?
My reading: **9:58**
